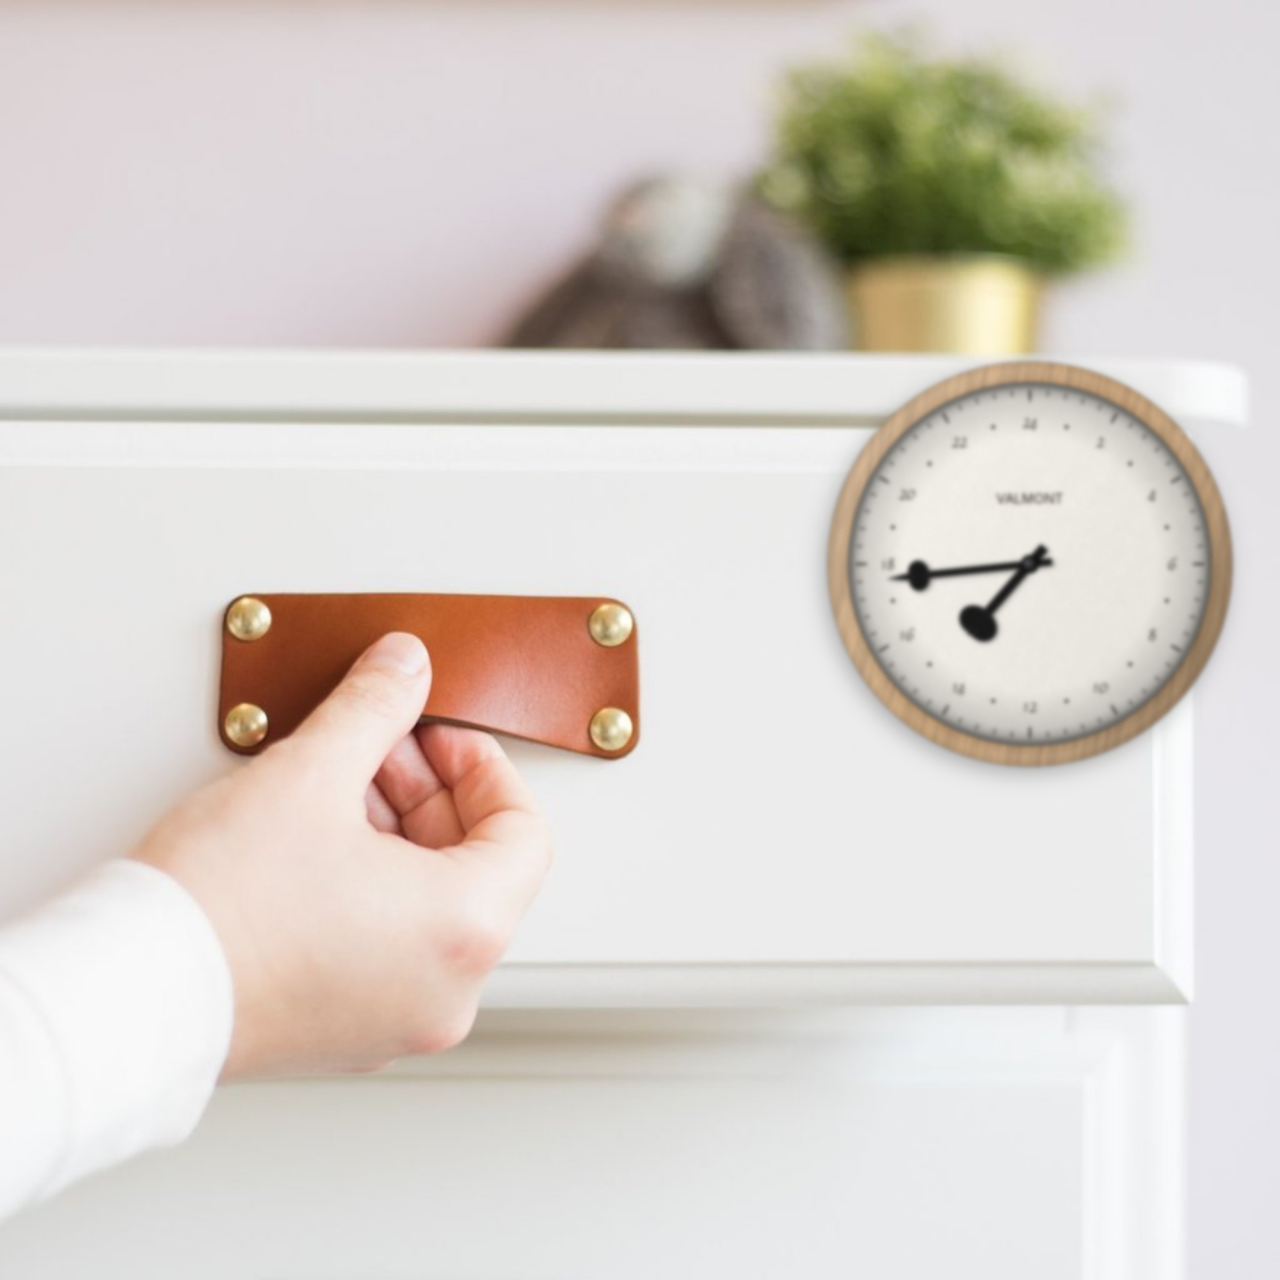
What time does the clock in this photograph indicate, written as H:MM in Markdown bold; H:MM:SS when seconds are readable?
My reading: **14:44**
